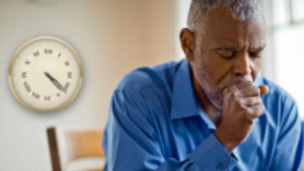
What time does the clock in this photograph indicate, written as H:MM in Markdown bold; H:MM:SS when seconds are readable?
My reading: **4:22**
